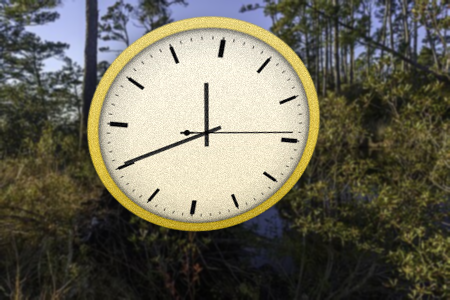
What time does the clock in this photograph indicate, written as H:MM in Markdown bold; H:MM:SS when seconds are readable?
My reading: **11:40:14**
